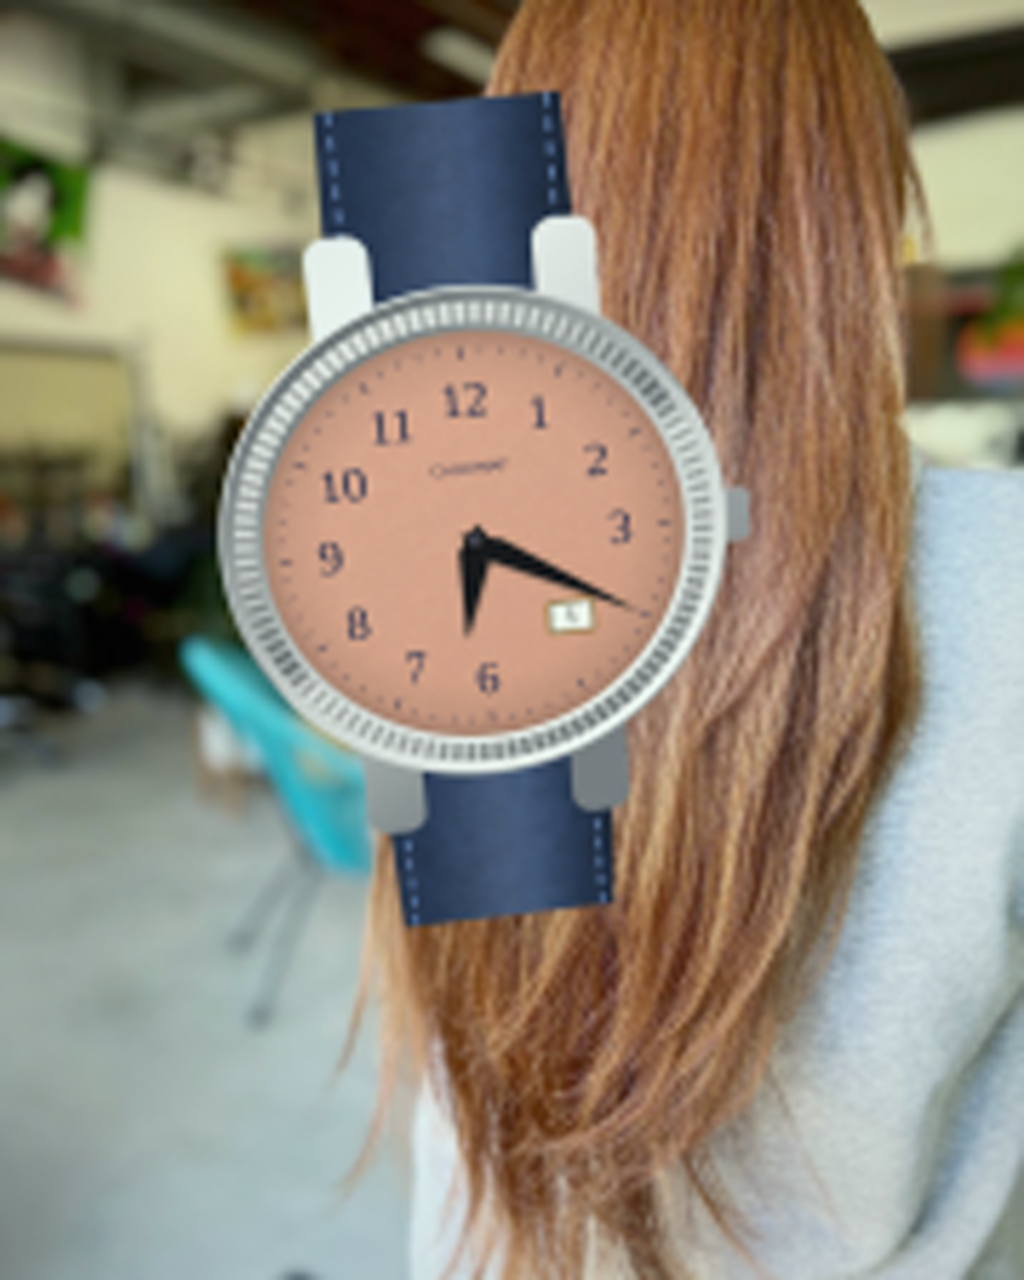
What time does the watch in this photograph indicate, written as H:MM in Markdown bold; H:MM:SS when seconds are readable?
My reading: **6:20**
